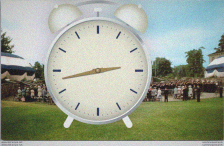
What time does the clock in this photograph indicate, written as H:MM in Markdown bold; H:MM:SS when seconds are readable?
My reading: **2:43**
